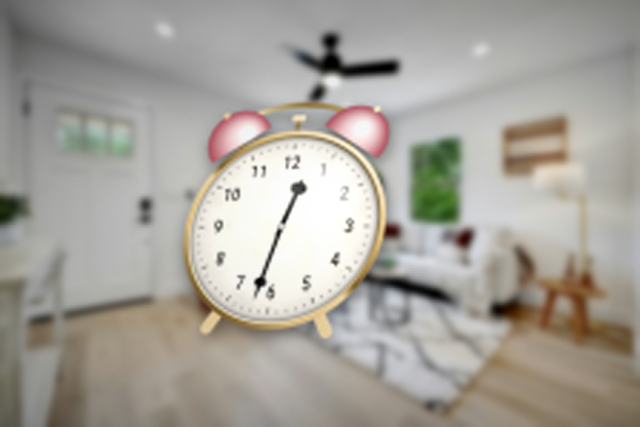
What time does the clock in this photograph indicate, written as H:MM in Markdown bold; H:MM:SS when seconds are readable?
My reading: **12:32**
